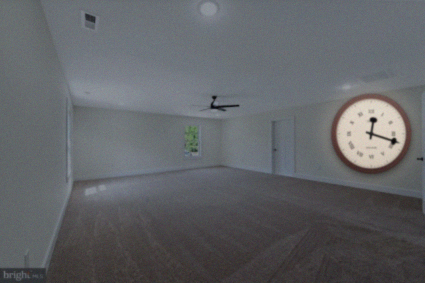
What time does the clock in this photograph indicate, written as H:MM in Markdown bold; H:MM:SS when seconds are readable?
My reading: **12:18**
